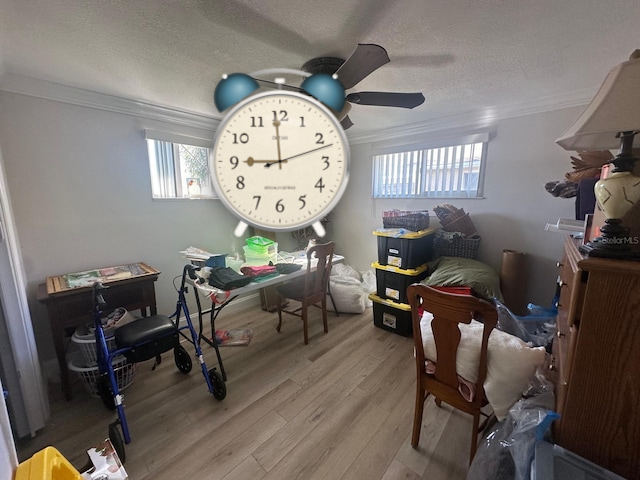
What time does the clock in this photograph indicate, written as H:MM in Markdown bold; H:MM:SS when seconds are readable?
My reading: **8:59:12**
